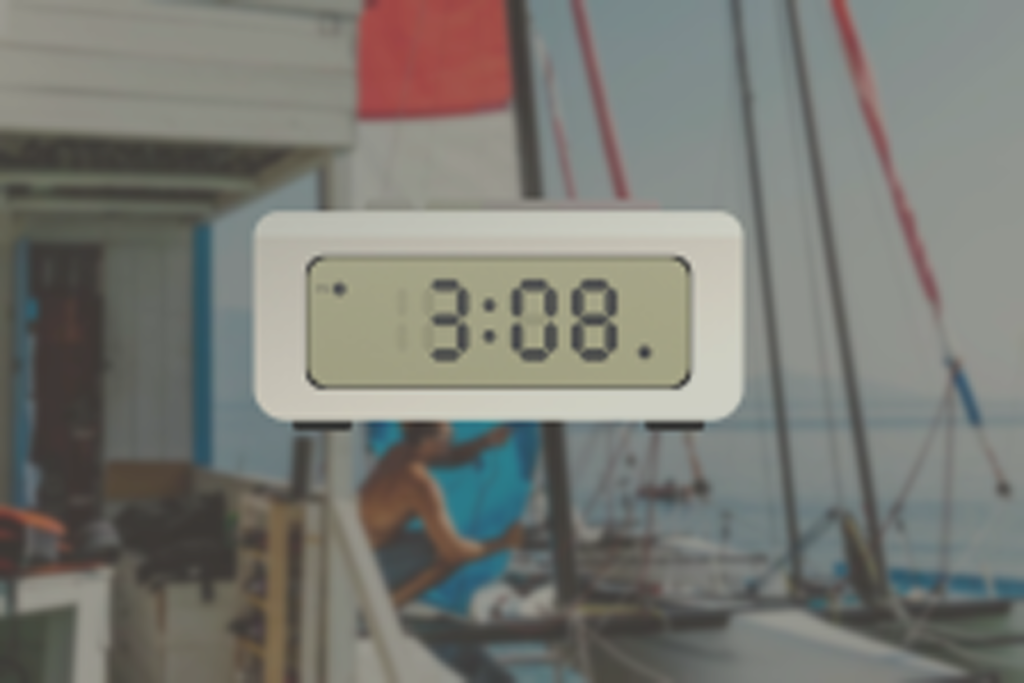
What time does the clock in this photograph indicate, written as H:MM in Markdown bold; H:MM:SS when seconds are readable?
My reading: **3:08**
